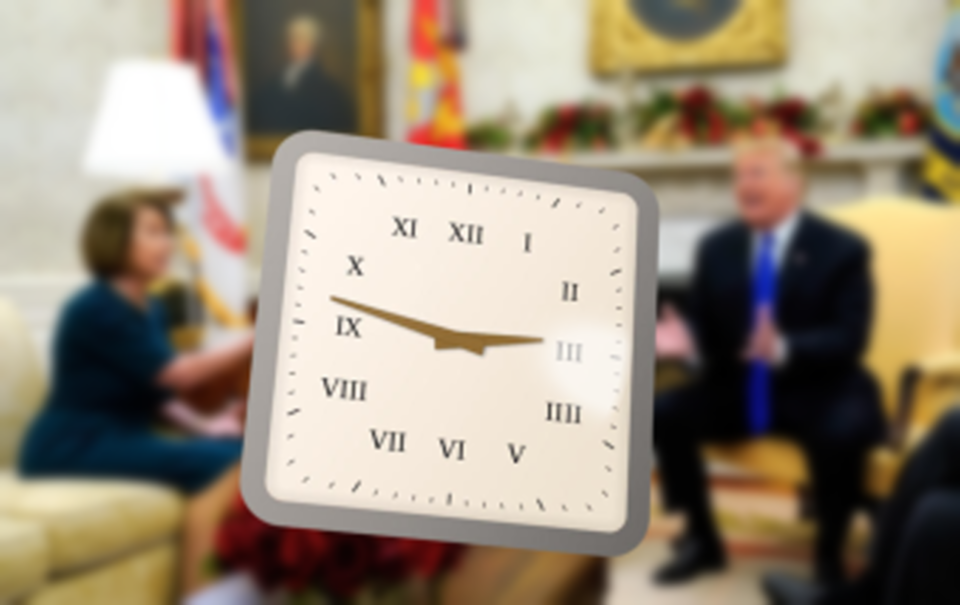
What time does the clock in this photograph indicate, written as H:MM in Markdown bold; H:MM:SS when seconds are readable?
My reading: **2:47**
